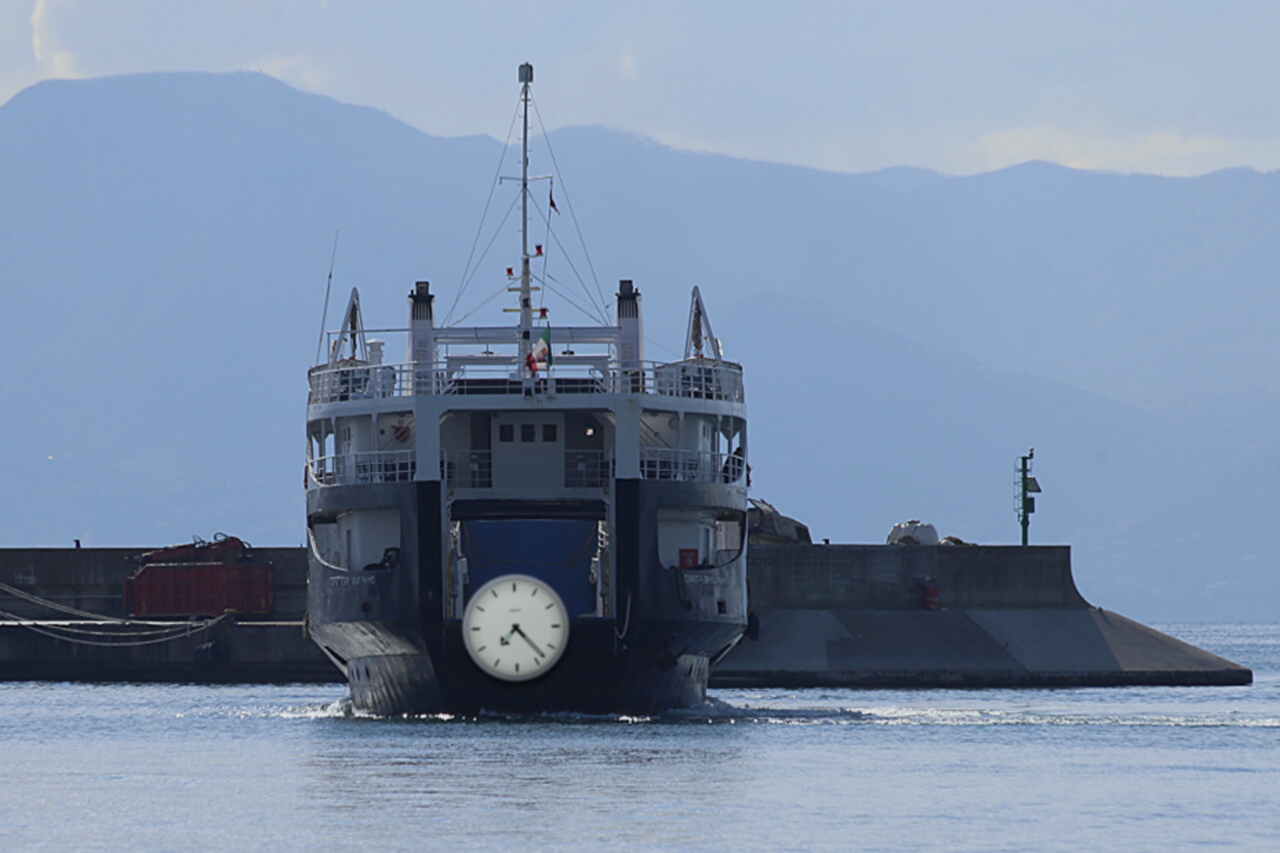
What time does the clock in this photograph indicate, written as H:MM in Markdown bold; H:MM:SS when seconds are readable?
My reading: **7:23**
